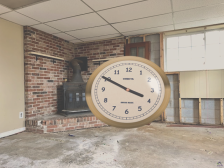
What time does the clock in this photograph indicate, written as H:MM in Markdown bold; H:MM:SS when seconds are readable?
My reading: **3:50**
